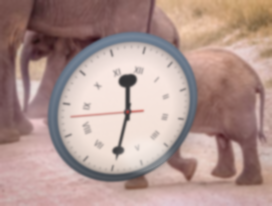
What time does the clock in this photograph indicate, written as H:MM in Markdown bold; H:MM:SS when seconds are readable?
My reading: **11:29:43**
